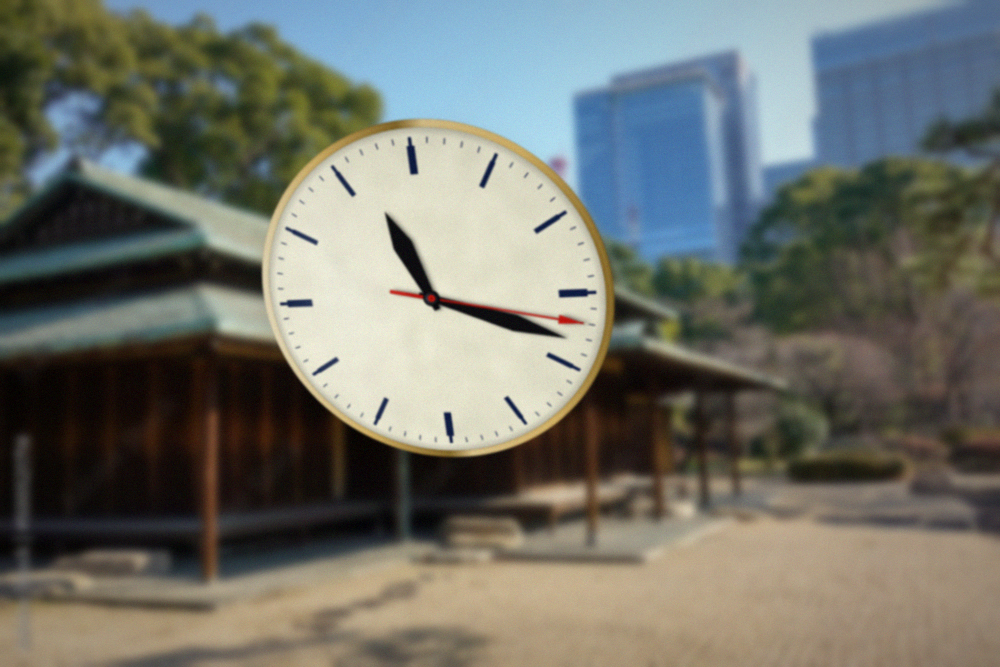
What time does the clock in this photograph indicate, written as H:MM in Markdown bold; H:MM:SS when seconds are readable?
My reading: **11:18:17**
